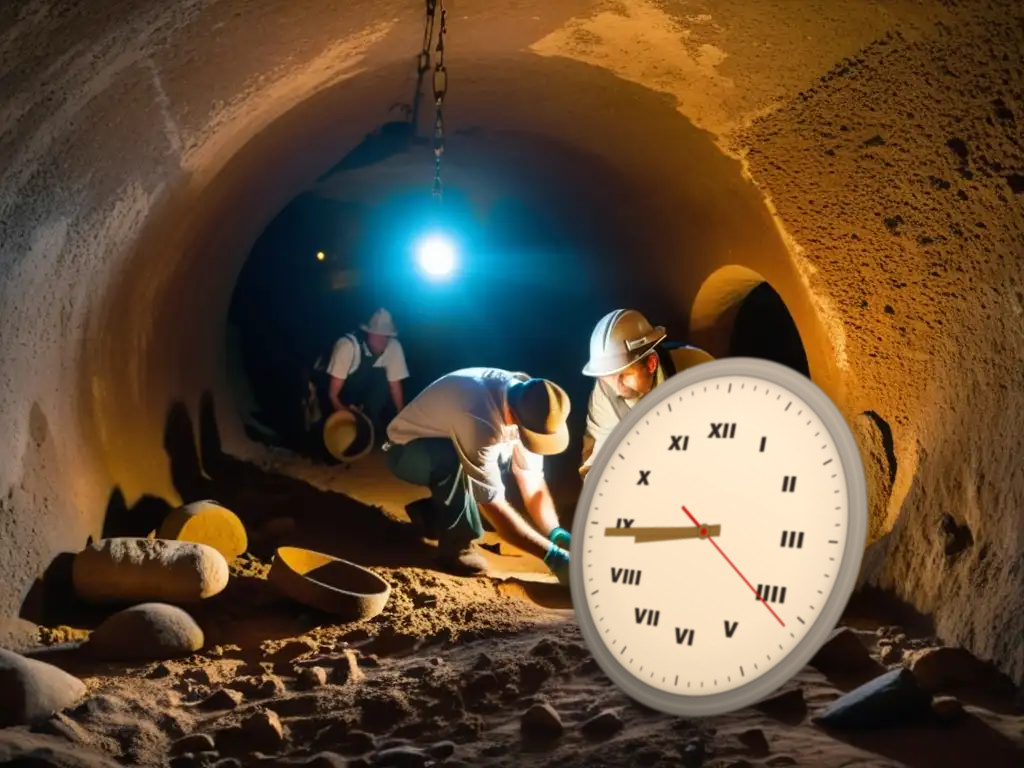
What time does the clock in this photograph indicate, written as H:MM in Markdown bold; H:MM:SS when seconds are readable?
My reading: **8:44:21**
